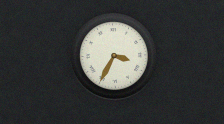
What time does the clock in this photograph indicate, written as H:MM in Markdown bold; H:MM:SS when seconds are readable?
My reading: **3:35**
